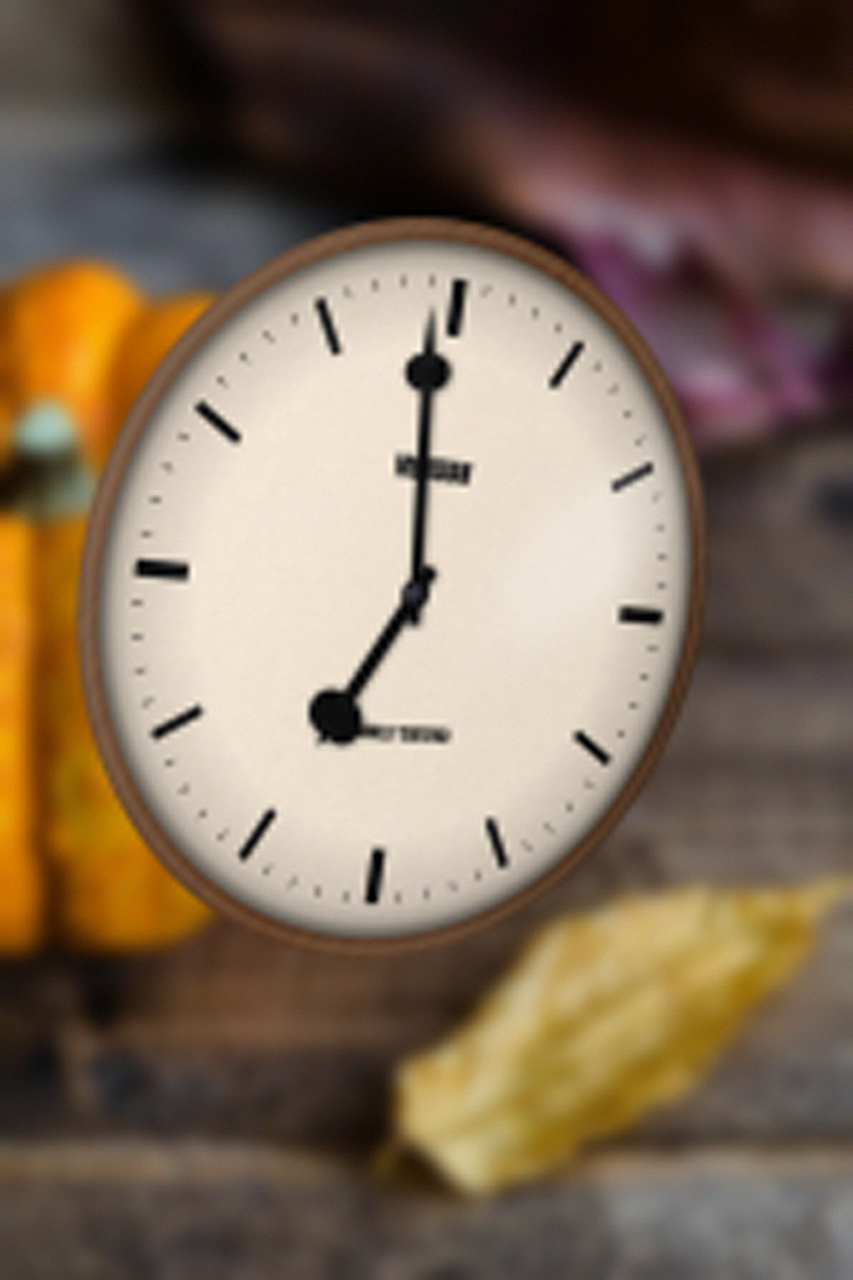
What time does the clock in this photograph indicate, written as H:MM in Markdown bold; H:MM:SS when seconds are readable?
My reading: **6:59**
